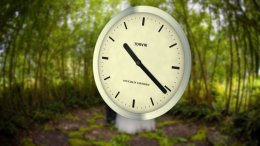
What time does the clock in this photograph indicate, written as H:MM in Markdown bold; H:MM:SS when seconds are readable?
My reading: **10:21**
